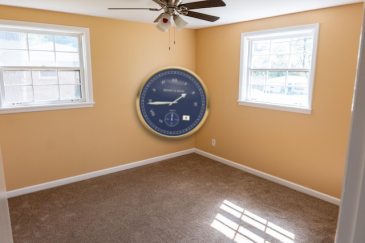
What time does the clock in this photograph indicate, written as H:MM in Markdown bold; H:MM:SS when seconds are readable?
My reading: **1:44**
